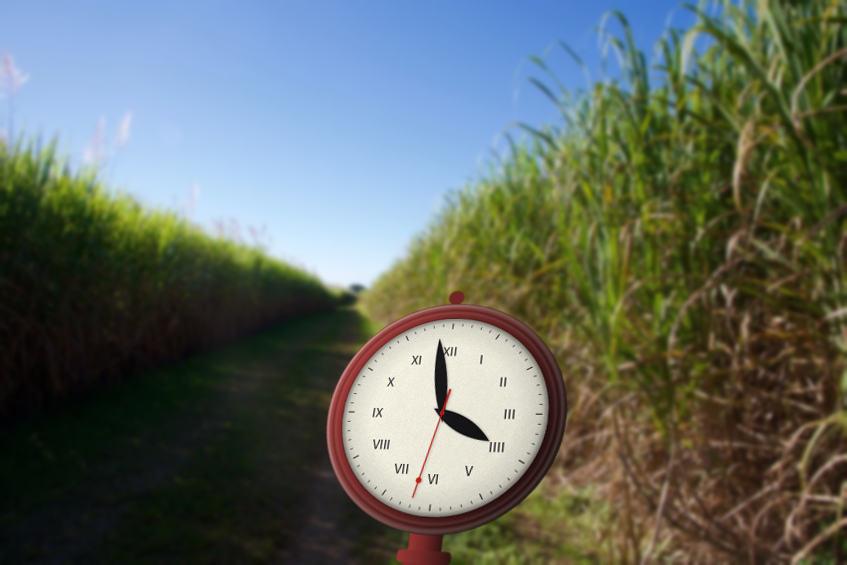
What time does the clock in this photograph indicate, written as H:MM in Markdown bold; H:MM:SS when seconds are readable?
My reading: **3:58:32**
